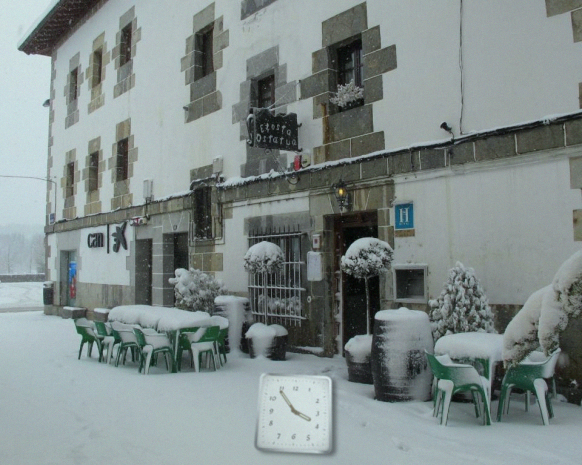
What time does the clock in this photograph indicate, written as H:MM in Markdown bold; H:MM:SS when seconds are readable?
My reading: **3:54**
